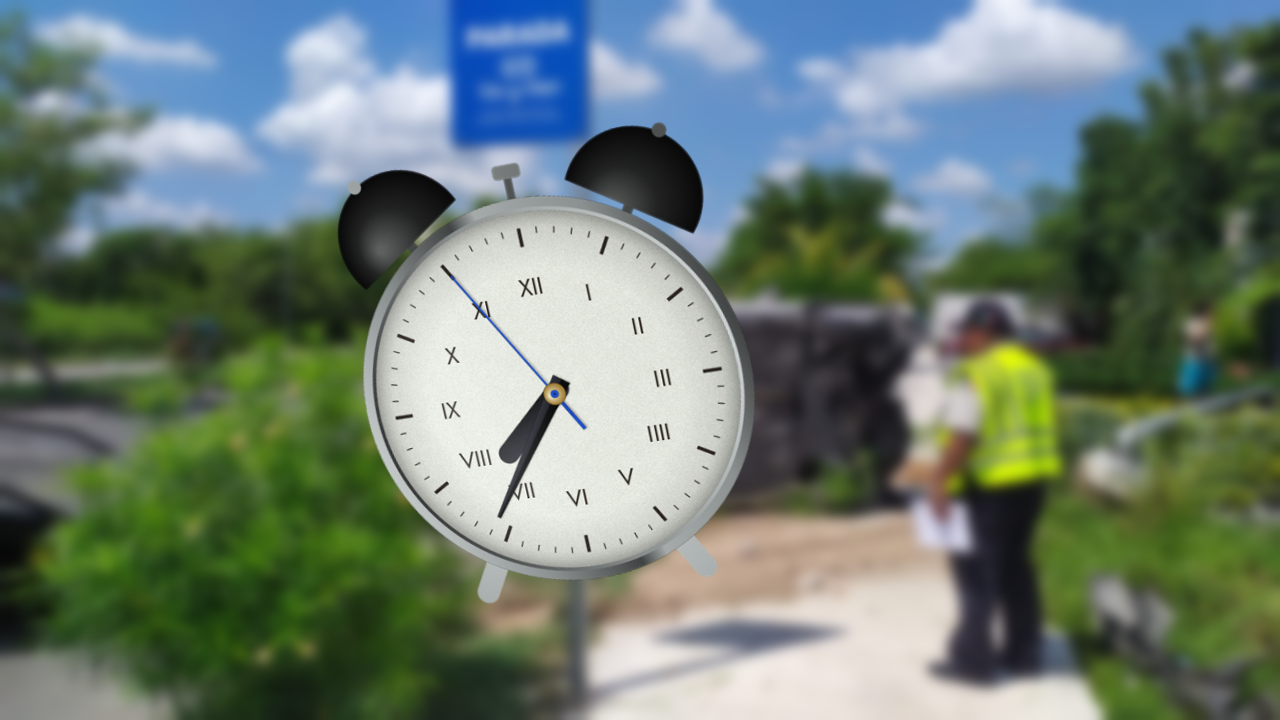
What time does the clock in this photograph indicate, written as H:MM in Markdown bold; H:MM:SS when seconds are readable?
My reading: **7:35:55**
